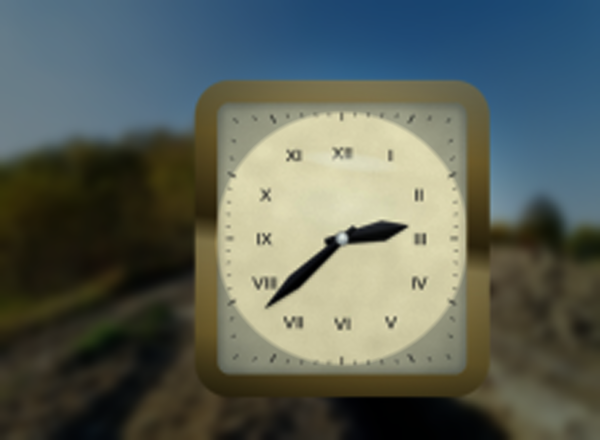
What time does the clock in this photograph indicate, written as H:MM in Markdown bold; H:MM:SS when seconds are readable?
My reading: **2:38**
